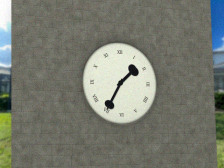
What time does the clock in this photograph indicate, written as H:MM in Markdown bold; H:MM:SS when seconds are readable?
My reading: **1:35**
